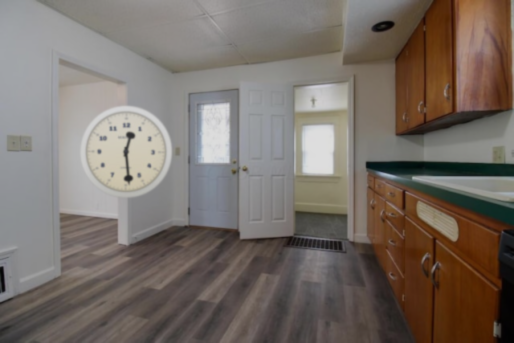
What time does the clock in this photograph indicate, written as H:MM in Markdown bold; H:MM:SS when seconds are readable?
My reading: **12:29**
